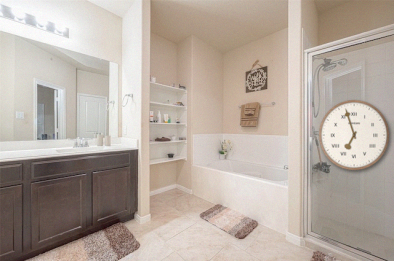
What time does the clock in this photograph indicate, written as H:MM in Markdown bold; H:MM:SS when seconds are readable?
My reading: **6:57**
